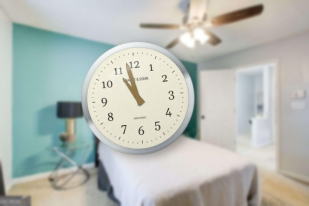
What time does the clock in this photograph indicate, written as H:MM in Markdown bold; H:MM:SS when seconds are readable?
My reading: **10:58**
